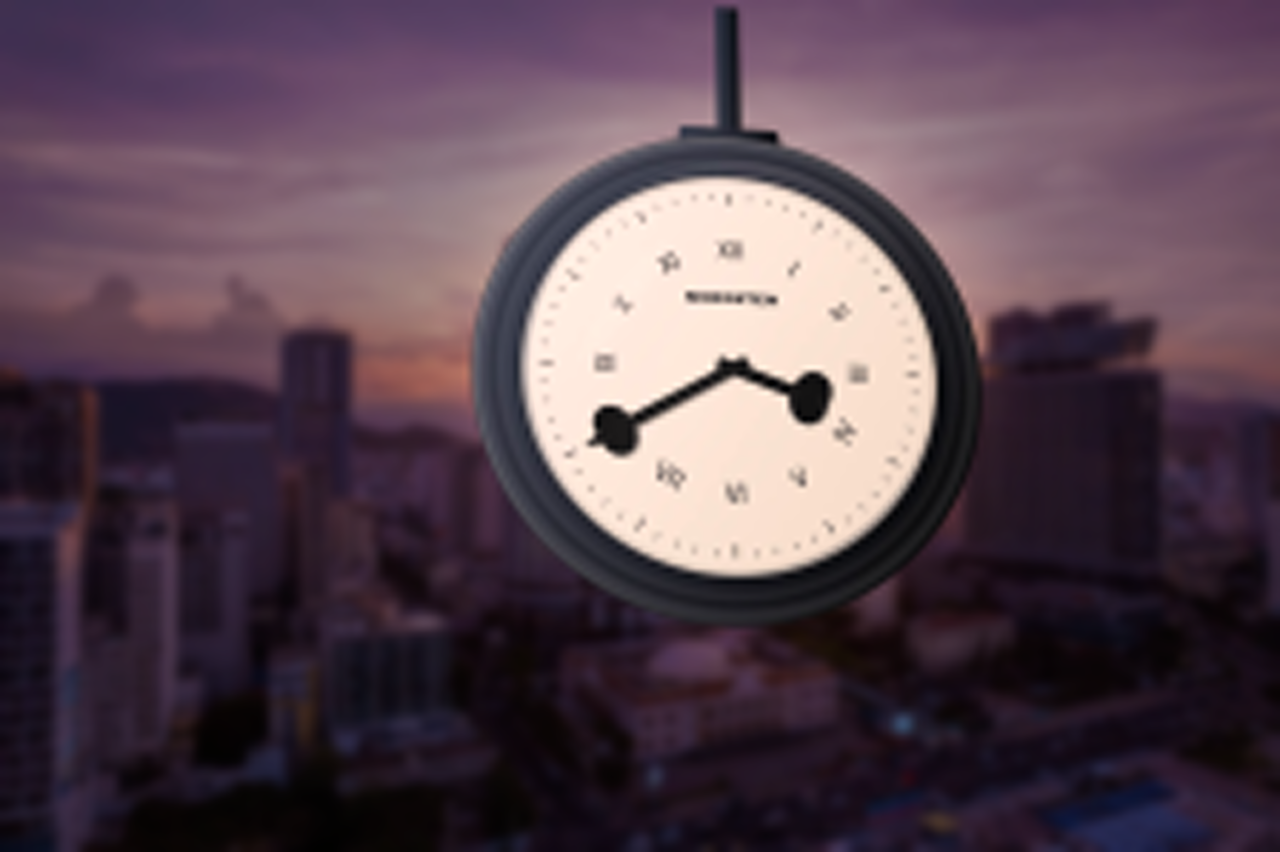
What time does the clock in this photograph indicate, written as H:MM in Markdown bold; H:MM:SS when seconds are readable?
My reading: **3:40**
